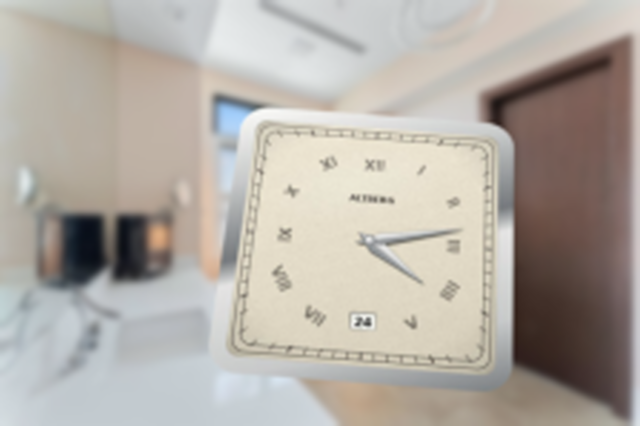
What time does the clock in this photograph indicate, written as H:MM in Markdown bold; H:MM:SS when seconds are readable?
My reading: **4:13**
